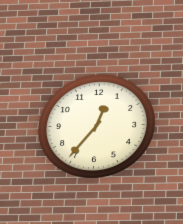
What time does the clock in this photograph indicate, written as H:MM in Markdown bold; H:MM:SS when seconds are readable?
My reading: **12:36**
